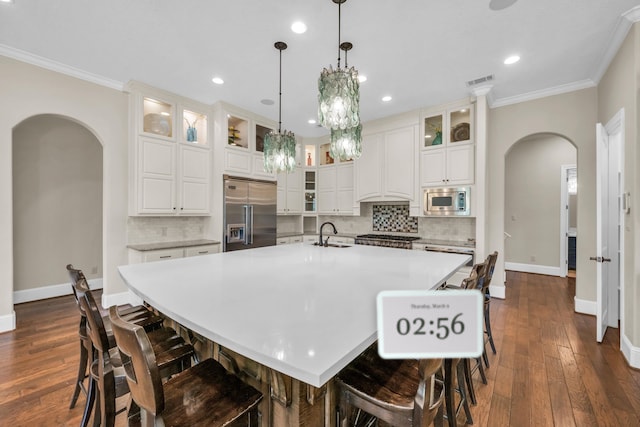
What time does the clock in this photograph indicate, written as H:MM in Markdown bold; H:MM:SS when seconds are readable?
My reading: **2:56**
